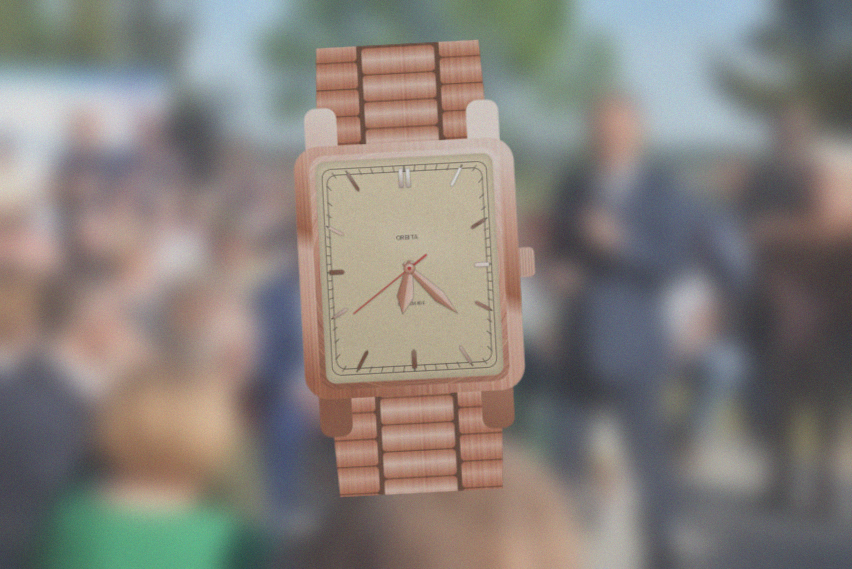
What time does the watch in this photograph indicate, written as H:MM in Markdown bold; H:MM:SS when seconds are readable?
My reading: **6:22:39**
